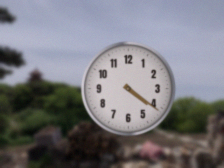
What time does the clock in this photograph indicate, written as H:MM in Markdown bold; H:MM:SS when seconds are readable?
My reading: **4:21**
